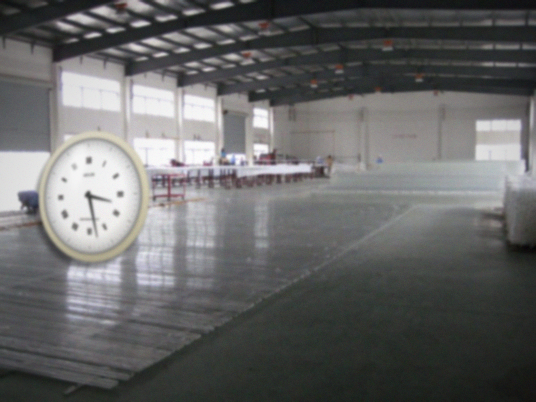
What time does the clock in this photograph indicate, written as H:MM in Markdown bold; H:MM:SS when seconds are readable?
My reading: **3:28**
